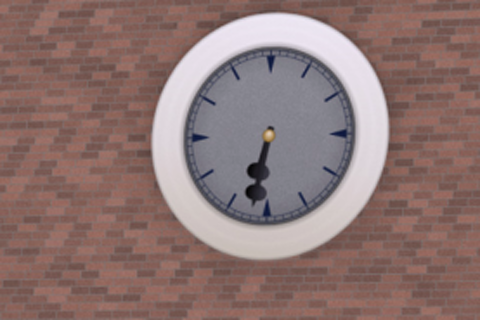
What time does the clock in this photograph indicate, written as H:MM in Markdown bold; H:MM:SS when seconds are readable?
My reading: **6:32**
